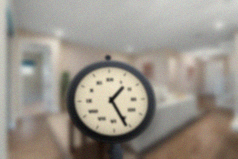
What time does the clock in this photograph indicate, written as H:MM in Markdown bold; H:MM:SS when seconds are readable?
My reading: **1:26**
